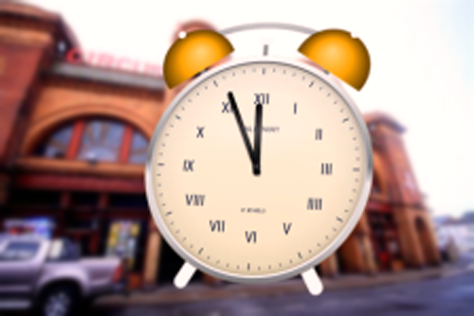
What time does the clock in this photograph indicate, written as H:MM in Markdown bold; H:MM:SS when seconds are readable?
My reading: **11:56**
